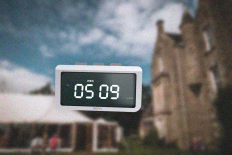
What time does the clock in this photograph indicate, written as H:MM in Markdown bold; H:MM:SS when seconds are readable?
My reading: **5:09**
